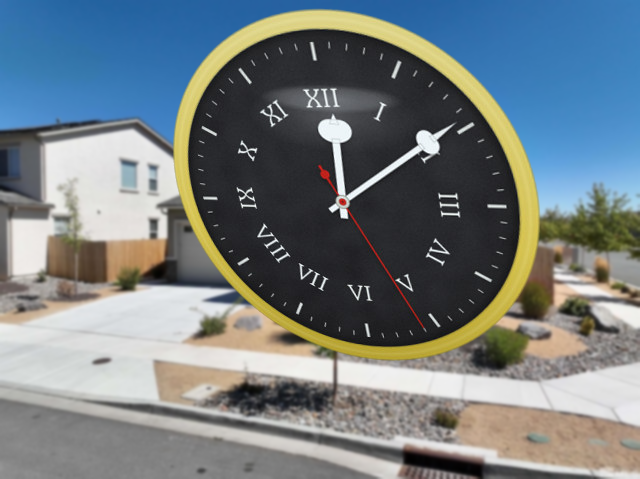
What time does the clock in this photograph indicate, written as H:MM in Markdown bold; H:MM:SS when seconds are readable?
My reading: **12:09:26**
